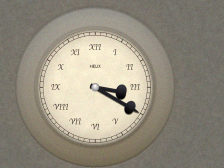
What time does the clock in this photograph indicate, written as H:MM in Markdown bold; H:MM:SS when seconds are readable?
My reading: **3:20**
